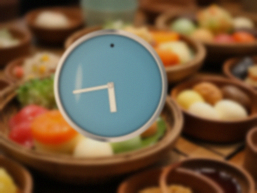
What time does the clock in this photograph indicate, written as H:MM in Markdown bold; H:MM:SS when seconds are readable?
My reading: **5:43**
